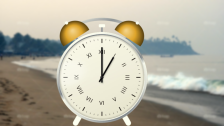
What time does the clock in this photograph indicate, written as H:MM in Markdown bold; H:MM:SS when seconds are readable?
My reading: **1:00**
